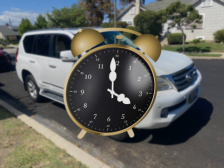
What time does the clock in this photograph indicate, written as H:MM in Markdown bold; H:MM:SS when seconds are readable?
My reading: **3:59**
